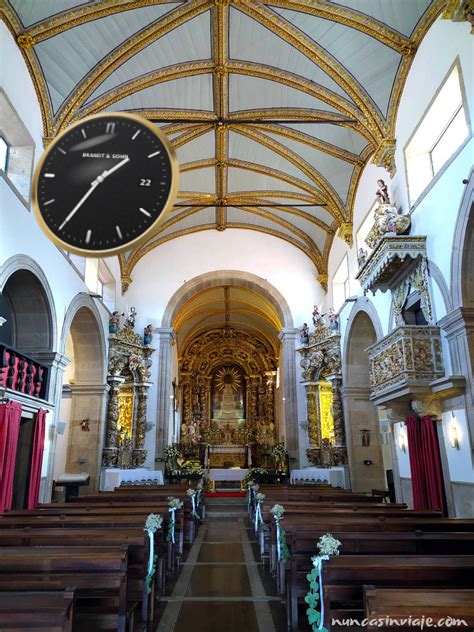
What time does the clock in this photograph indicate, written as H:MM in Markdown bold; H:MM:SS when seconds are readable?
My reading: **1:35**
